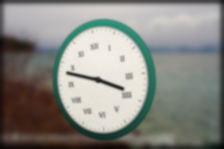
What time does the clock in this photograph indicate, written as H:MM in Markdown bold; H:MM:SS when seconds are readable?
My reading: **3:48**
